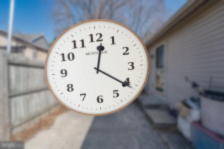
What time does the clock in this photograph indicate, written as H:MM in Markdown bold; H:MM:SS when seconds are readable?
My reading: **12:21**
